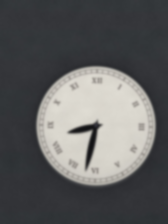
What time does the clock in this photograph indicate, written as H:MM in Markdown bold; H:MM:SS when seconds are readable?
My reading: **8:32**
